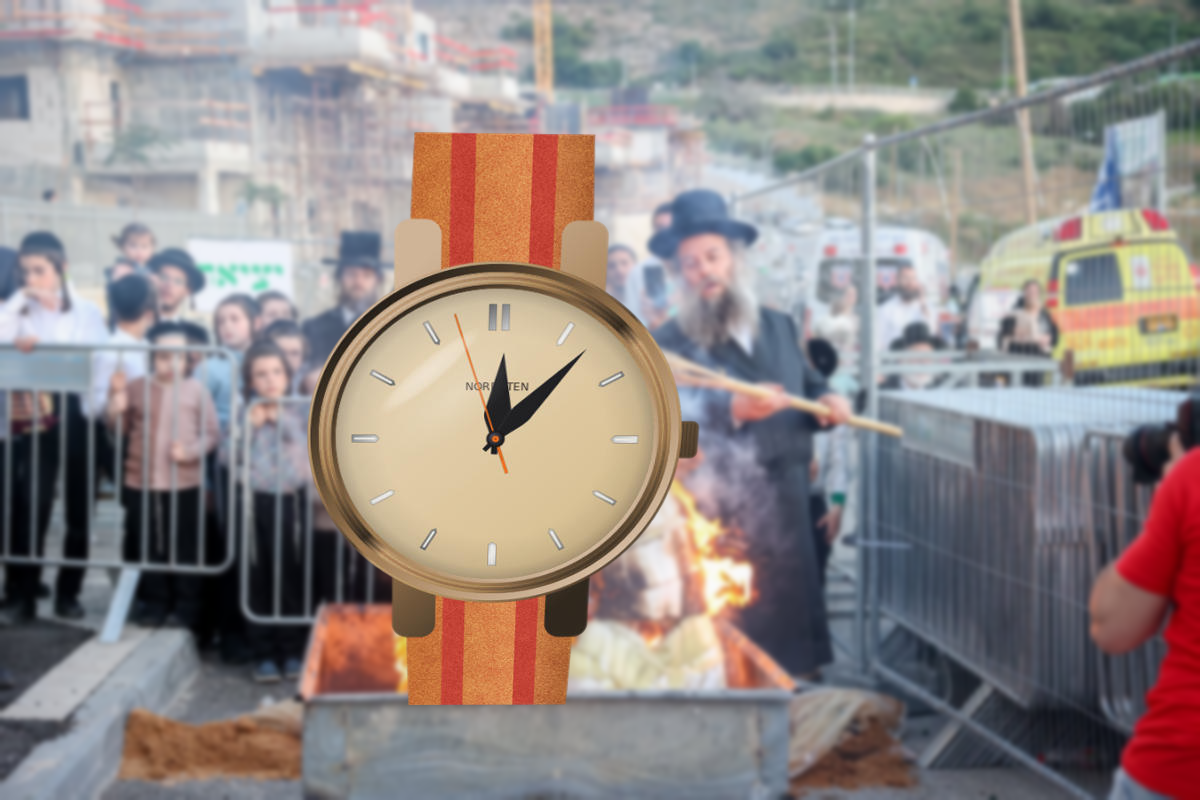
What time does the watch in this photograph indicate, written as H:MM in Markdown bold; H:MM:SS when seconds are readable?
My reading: **12:06:57**
